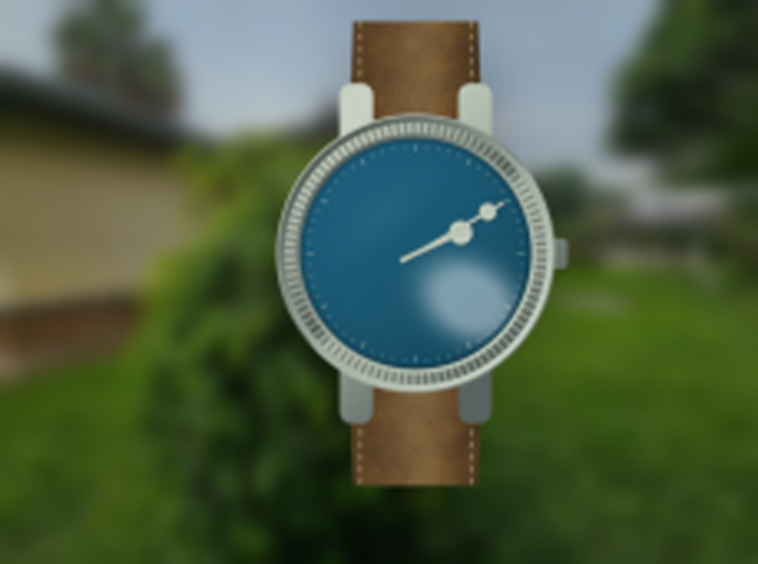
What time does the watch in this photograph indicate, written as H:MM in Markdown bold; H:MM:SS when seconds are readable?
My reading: **2:10**
